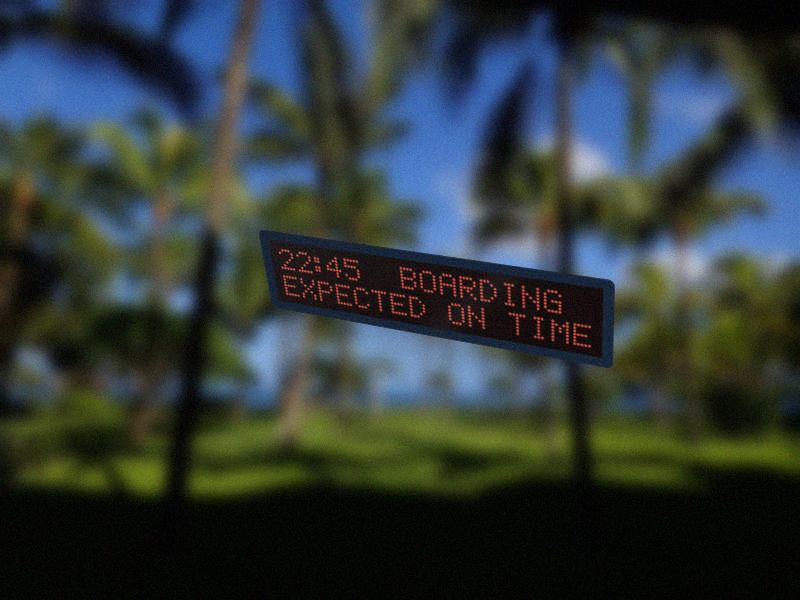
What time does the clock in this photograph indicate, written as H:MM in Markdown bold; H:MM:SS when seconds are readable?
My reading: **22:45**
